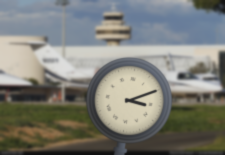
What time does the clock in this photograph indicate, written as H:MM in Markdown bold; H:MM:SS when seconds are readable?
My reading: **3:10**
